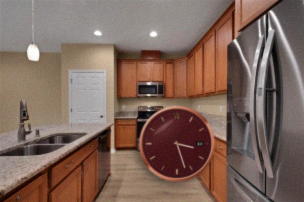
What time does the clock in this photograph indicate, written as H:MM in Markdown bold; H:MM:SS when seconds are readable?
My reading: **3:27**
